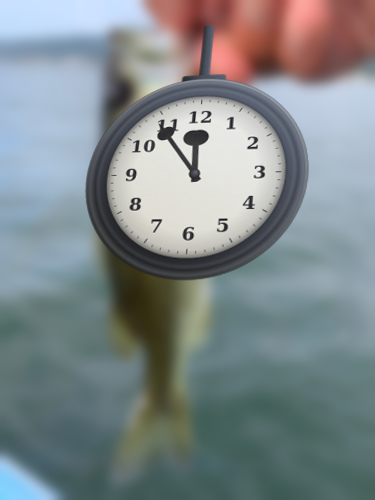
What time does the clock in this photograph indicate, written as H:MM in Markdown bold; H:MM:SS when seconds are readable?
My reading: **11:54**
